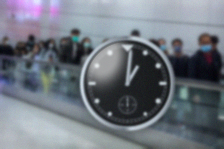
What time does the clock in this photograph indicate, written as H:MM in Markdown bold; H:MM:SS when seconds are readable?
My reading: **1:01**
